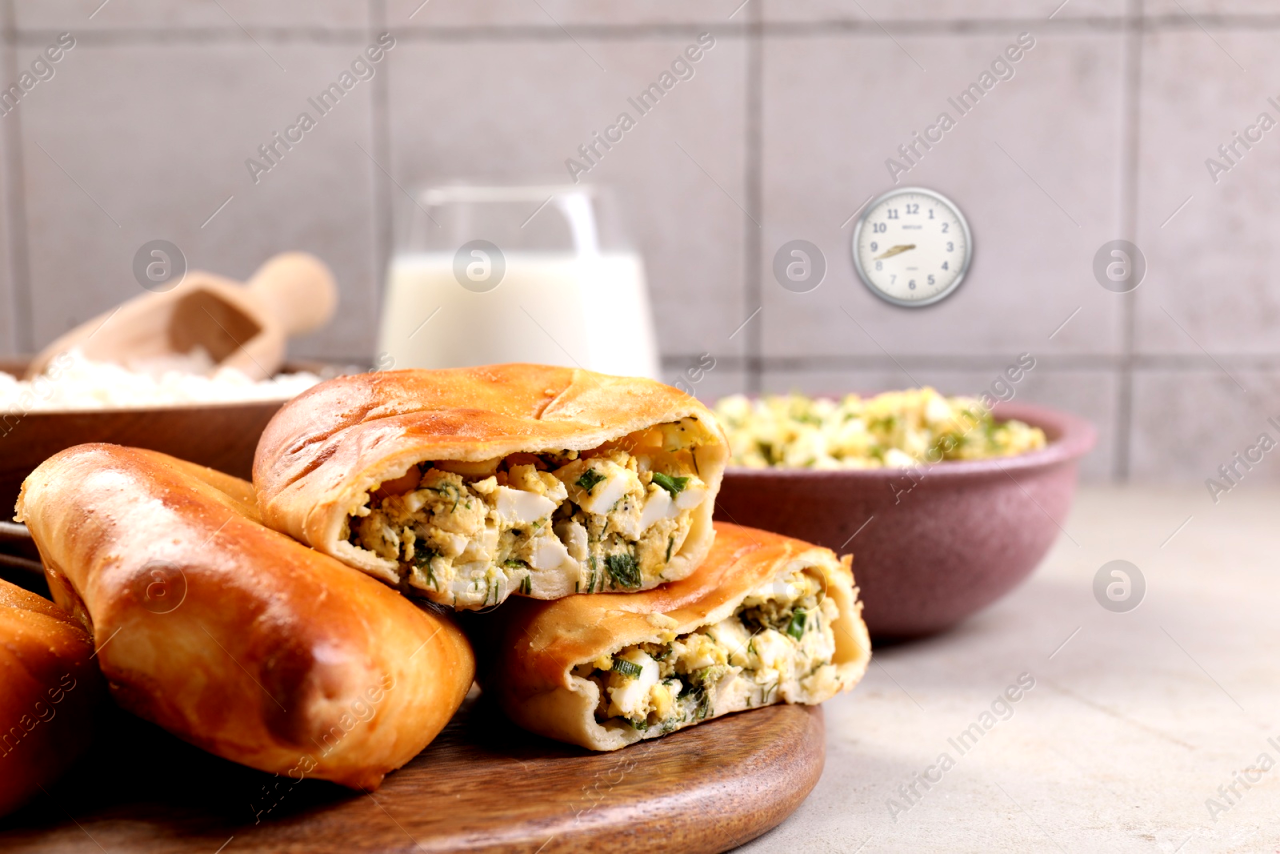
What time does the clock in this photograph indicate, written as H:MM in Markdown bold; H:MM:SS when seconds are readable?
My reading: **8:42**
